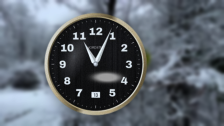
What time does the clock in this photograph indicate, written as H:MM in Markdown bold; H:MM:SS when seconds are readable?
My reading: **11:04**
